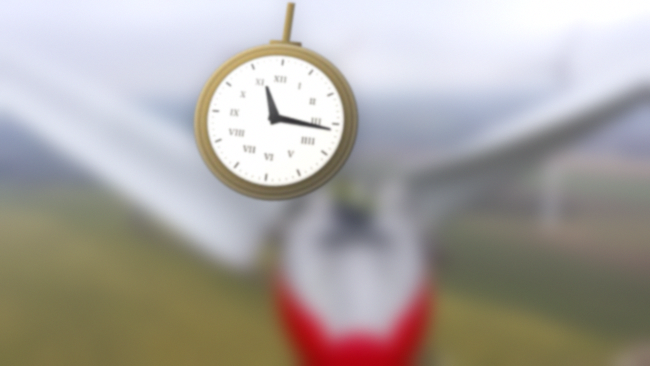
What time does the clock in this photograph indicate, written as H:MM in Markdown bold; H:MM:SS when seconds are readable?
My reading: **11:16**
